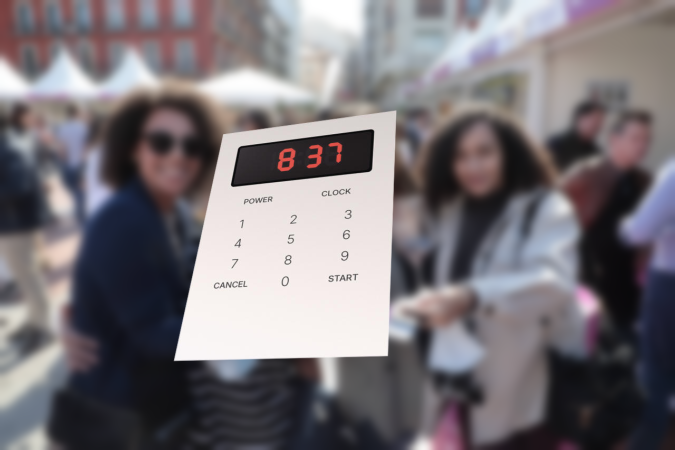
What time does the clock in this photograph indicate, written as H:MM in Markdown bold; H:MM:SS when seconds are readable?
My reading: **8:37**
